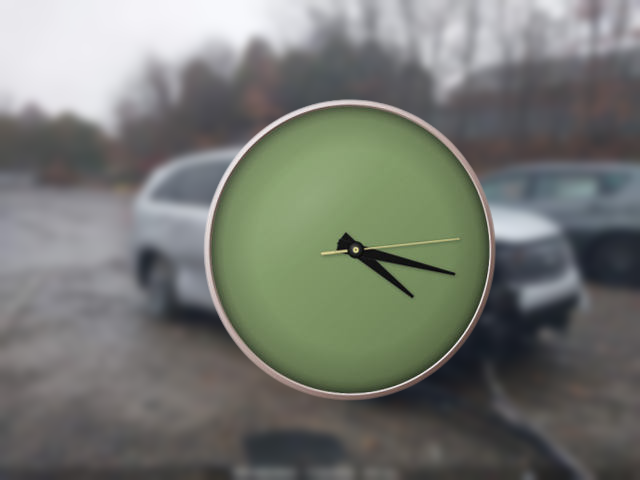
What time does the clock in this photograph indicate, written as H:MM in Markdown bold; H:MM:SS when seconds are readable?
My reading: **4:17:14**
